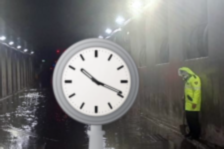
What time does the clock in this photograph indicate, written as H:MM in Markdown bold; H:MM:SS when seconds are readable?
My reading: **10:19**
